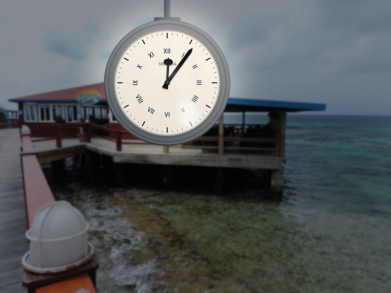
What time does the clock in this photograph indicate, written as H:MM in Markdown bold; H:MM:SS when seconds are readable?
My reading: **12:06**
